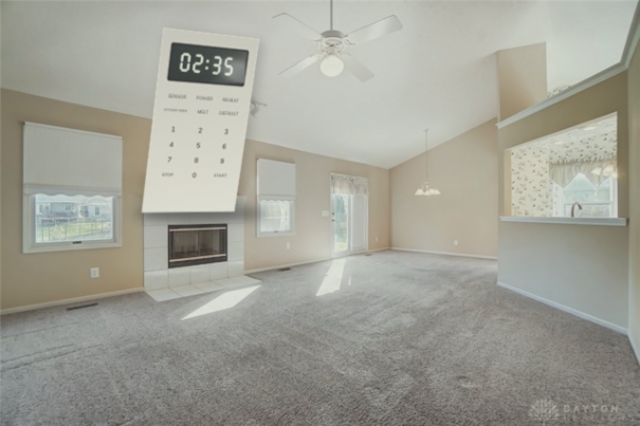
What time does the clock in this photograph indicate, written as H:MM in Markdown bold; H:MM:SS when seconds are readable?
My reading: **2:35**
